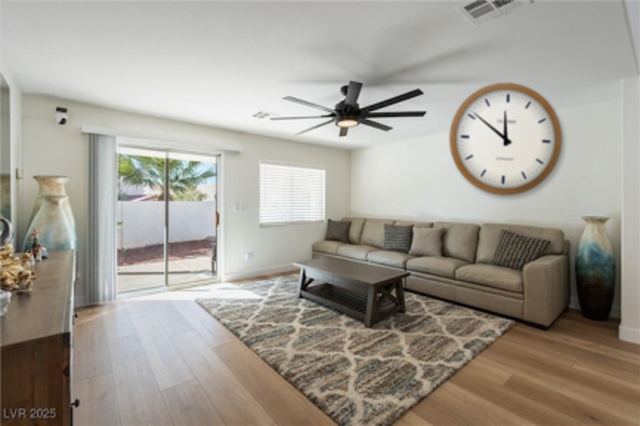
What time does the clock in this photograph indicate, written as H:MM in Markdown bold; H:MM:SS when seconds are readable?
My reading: **11:51**
